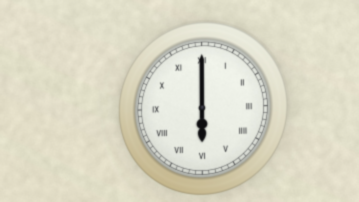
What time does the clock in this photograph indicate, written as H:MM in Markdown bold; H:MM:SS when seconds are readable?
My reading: **6:00**
